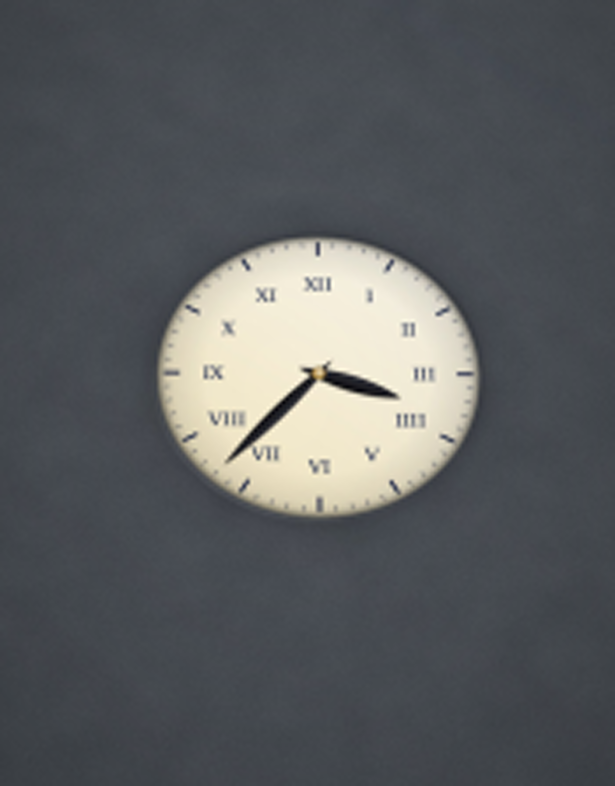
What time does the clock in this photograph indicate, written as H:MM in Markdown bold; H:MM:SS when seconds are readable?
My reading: **3:37**
